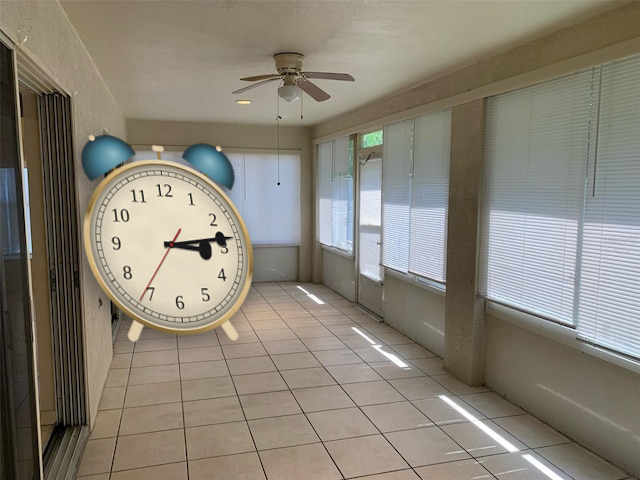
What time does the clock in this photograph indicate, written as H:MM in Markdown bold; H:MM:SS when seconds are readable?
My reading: **3:13:36**
